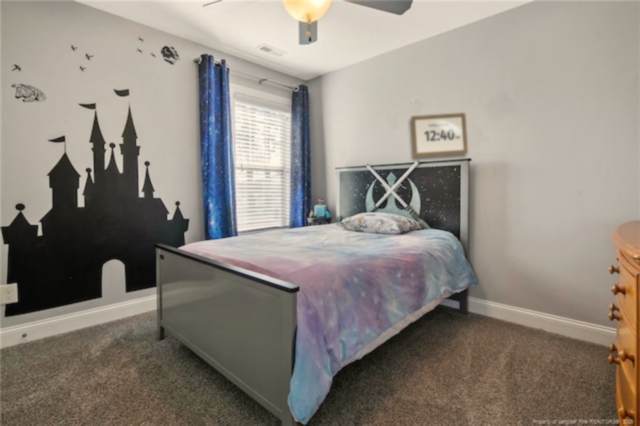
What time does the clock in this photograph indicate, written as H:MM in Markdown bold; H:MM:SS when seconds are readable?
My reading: **12:40**
